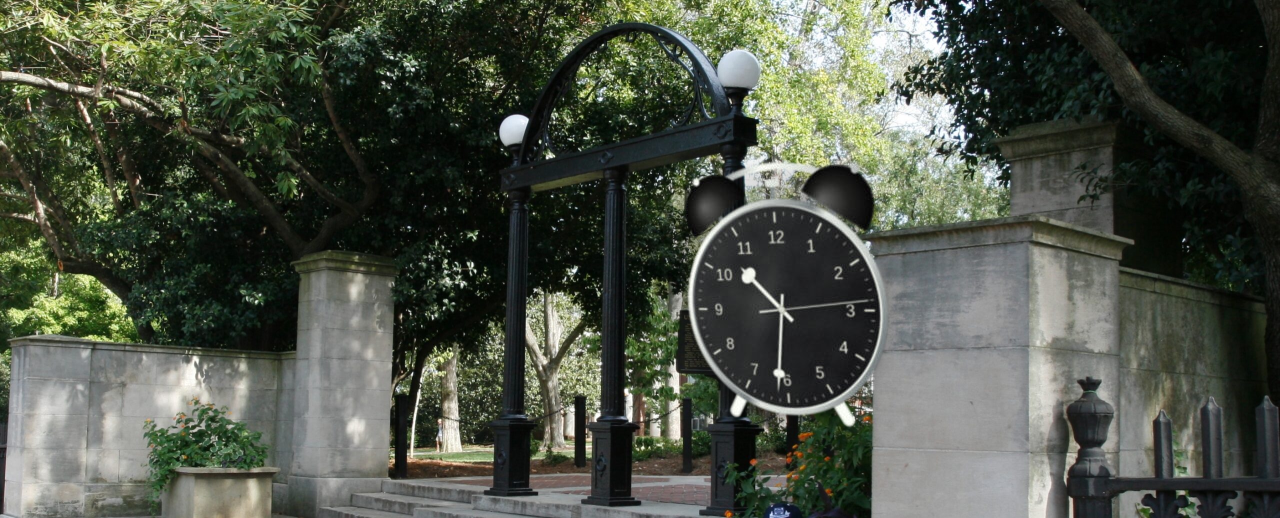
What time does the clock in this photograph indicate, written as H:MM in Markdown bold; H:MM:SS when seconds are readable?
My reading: **10:31:14**
